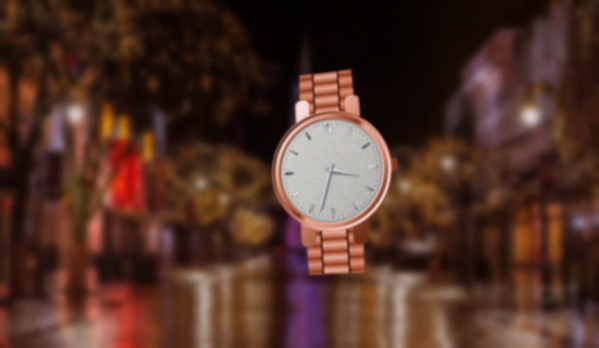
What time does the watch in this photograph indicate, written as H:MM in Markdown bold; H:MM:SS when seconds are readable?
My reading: **3:33**
